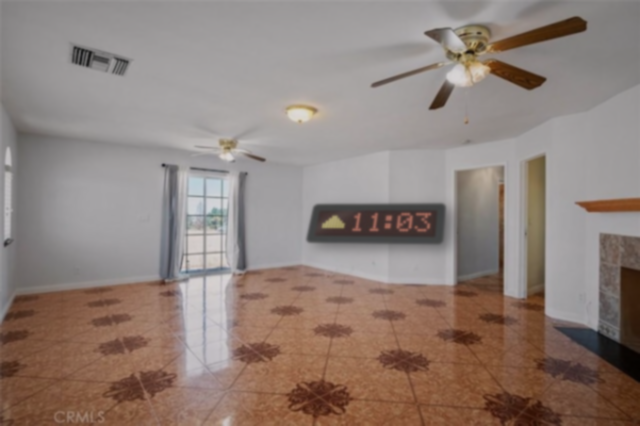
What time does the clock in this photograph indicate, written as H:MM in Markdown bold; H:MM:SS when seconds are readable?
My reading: **11:03**
